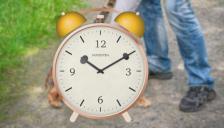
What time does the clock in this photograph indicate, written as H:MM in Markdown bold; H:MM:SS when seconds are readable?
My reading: **10:10**
